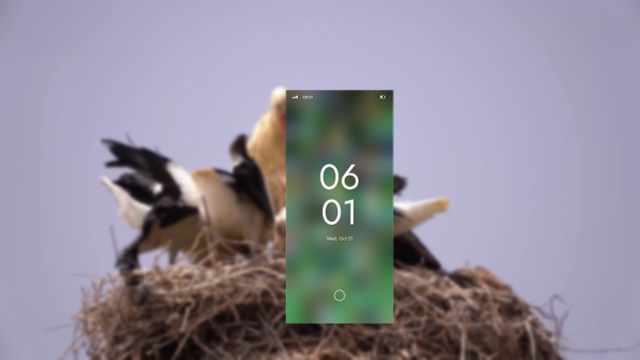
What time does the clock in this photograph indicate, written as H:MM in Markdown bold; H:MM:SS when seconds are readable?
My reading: **6:01**
